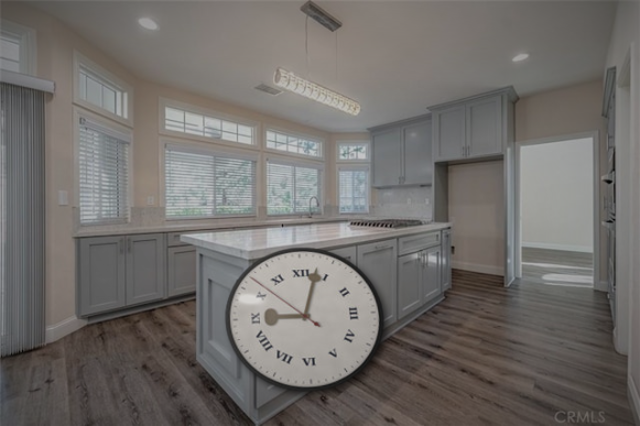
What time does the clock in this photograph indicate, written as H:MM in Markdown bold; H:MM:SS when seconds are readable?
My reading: **9:02:52**
